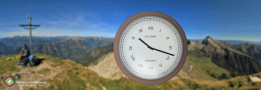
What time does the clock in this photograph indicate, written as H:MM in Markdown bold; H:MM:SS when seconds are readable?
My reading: **10:18**
